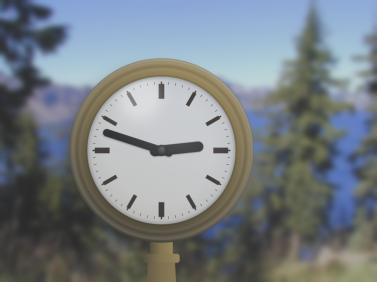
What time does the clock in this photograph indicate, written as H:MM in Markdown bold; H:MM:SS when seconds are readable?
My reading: **2:48**
